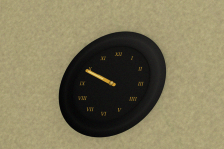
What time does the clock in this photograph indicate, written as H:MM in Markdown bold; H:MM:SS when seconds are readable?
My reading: **9:49**
